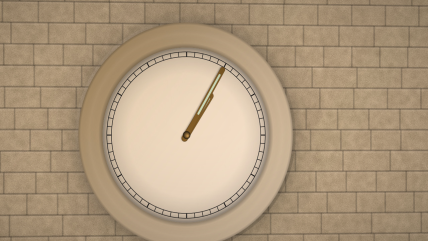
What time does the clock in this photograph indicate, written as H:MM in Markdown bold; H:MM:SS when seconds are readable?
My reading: **1:05**
